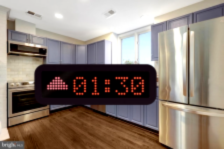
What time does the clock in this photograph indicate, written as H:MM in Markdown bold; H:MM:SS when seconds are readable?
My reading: **1:30**
